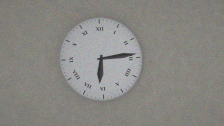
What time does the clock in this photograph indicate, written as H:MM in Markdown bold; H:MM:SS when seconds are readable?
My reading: **6:14**
